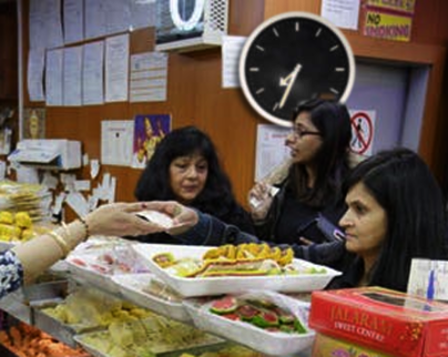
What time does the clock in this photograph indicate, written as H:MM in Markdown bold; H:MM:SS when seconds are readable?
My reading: **7:34**
